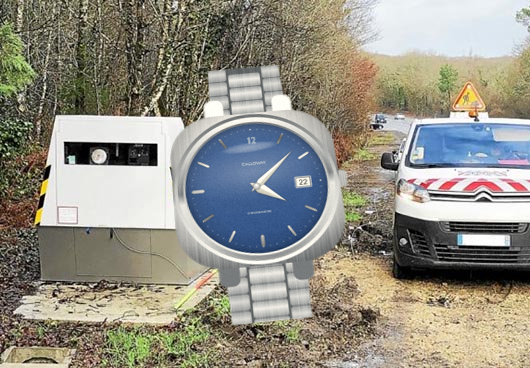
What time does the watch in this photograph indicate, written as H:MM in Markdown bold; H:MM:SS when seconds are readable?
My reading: **4:08**
